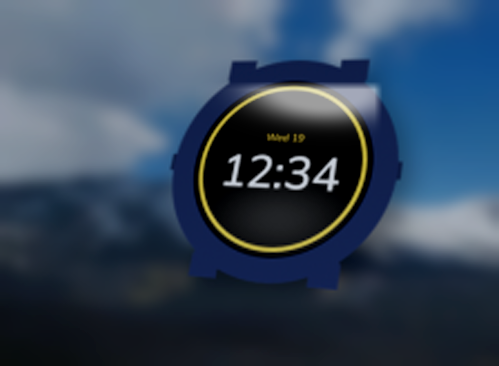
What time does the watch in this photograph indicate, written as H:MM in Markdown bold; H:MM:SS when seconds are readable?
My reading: **12:34**
